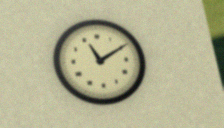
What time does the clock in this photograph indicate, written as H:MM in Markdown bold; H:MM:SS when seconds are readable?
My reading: **11:10**
